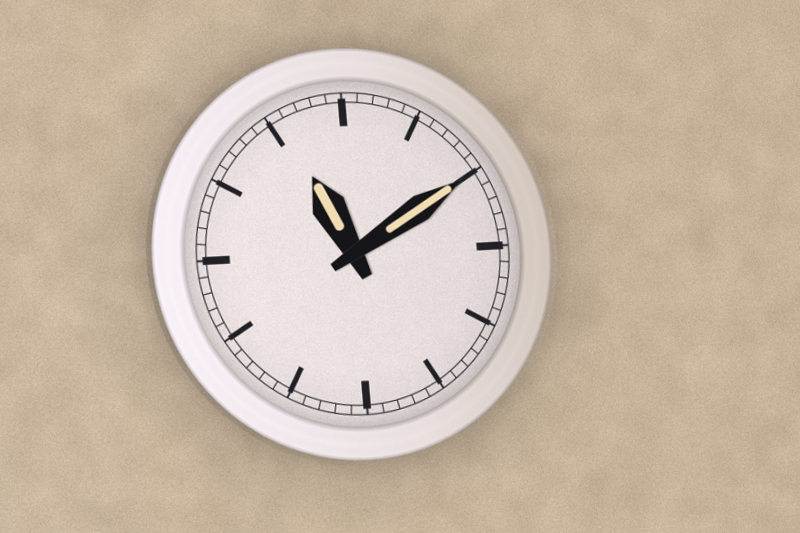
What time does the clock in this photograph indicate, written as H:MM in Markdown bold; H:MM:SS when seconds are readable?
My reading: **11:10**
